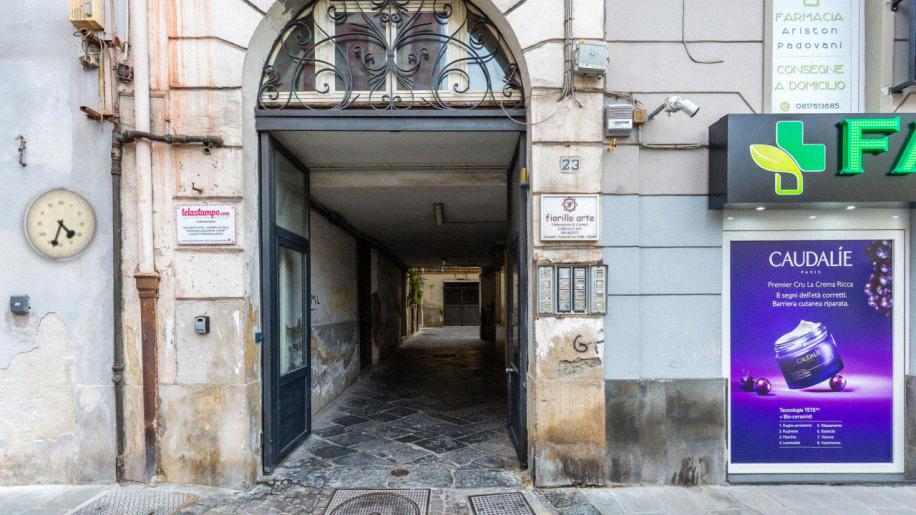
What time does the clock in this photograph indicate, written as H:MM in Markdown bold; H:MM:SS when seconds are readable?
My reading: **4:33**
